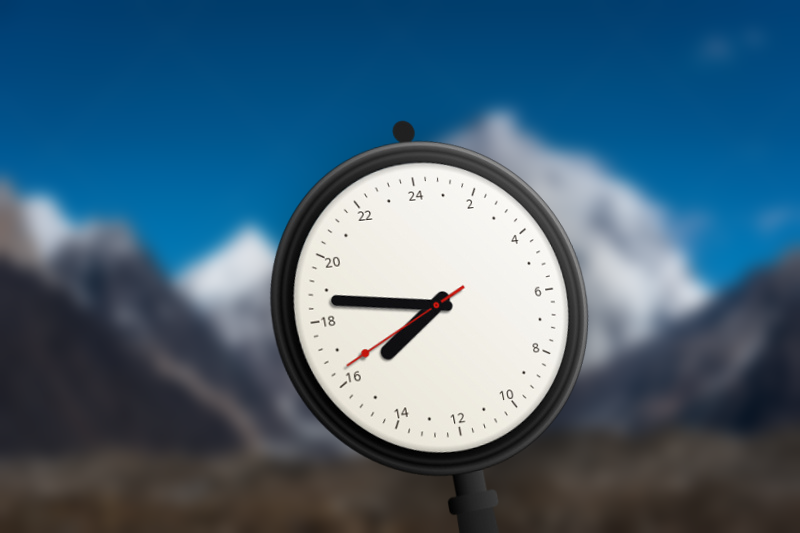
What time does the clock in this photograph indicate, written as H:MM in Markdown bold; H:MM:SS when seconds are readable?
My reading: **15:46:41**
